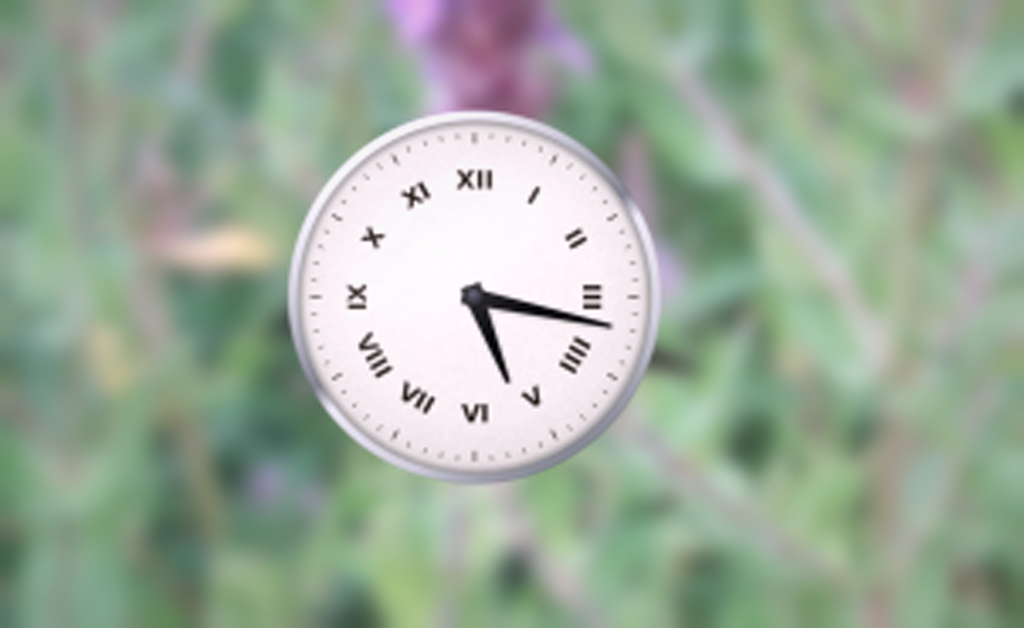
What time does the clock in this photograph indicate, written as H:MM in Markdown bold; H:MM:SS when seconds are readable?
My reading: **5:17**
